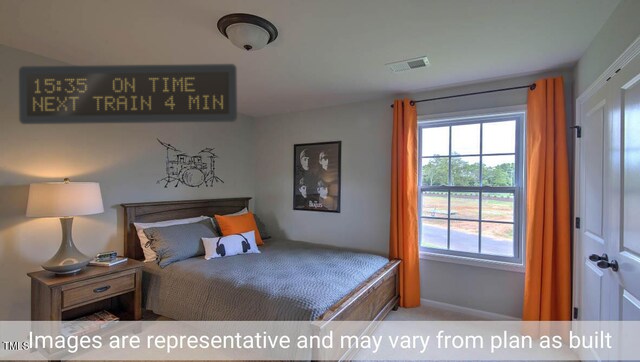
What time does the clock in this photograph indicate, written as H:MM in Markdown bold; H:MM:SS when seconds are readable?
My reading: **15:35**
